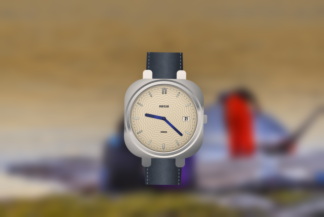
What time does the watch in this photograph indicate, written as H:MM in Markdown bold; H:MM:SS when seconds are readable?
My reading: **9:22**
